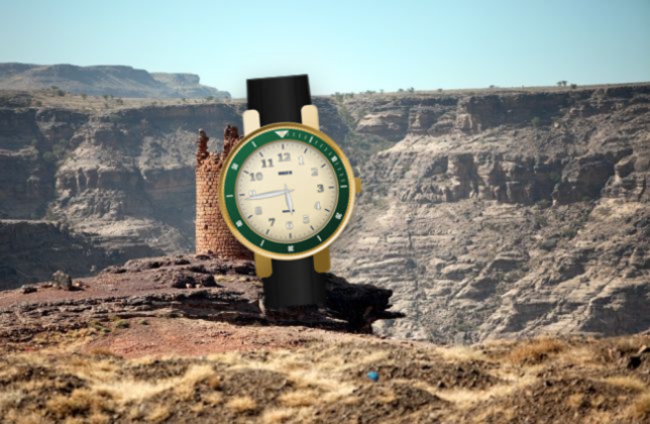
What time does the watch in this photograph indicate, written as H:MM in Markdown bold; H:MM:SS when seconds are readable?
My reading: **5:44**
